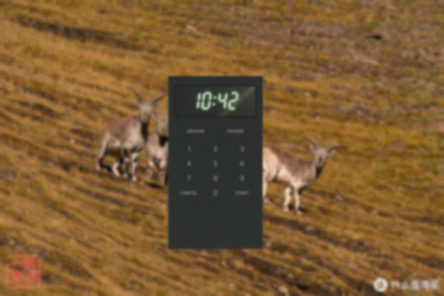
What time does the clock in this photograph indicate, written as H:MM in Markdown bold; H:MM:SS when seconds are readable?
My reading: **10:42**
